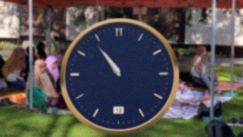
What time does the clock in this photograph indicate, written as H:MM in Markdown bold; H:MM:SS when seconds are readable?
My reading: **10:54**
